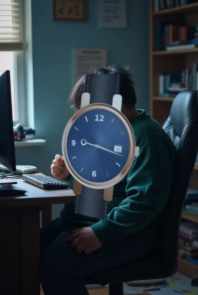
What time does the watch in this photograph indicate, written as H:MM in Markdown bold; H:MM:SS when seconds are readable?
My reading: **9:17**
